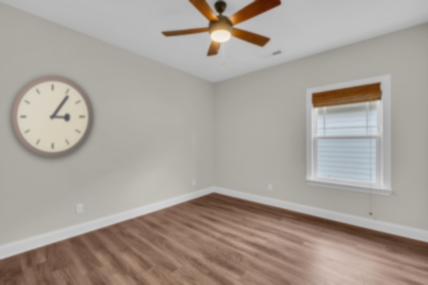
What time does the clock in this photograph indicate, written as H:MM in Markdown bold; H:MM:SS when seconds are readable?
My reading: **3:06**
